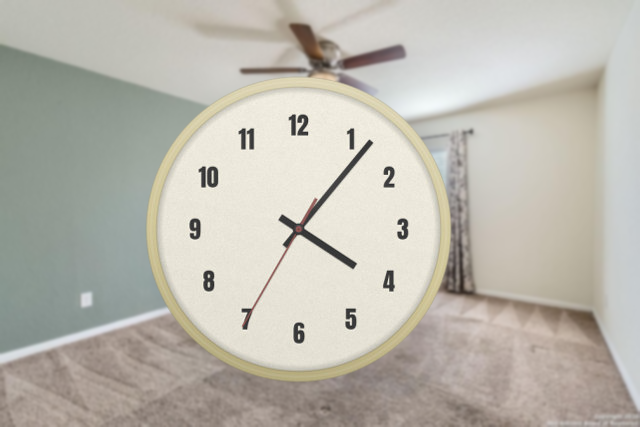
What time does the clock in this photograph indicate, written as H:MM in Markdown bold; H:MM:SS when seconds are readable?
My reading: **4:06:35**
